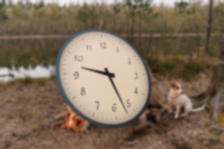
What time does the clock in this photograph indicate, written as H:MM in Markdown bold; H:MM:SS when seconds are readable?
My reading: **9:27**
